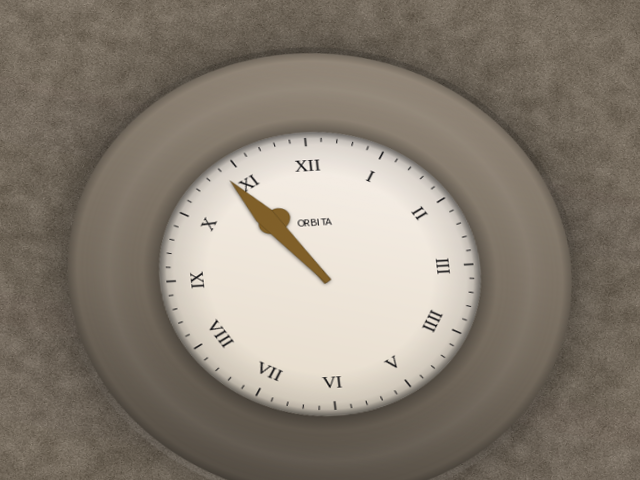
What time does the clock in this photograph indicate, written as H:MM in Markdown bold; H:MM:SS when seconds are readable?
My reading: **10:54**
